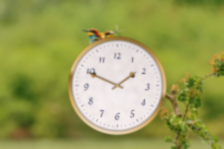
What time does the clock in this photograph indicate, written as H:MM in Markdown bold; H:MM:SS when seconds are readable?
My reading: **1:49**
